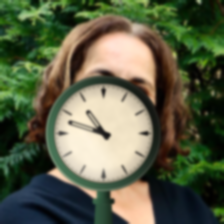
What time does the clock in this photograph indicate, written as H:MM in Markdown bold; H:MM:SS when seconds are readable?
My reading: **10:48**
